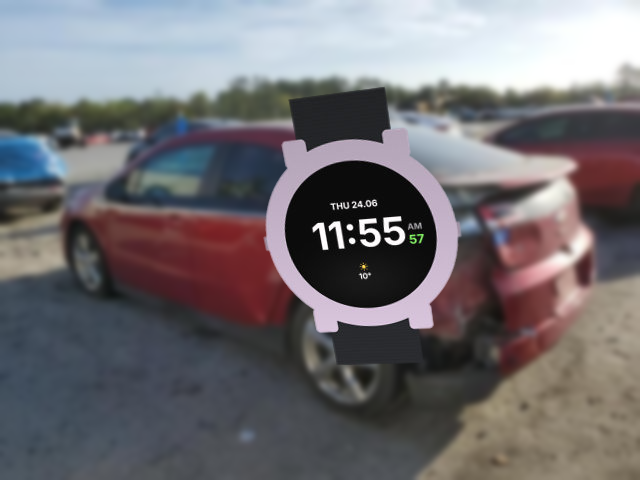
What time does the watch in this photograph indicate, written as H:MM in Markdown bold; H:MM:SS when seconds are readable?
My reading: **11:55:57**
